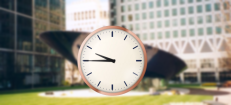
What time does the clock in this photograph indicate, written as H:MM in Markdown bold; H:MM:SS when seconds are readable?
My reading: **9:45**
